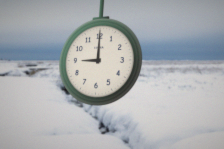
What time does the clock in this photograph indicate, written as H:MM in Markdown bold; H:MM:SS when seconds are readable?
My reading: **9:00**
